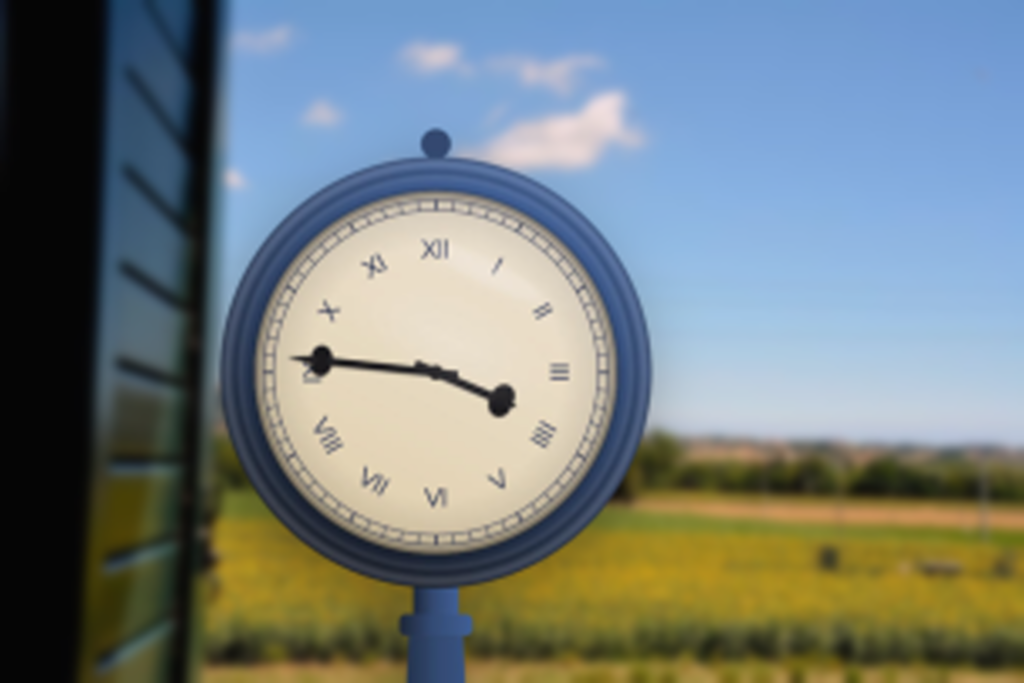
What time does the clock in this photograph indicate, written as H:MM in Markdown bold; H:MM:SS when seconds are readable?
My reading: **3:46**
